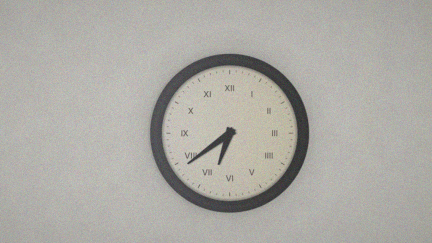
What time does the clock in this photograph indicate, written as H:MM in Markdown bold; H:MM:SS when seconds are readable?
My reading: **6:39**
